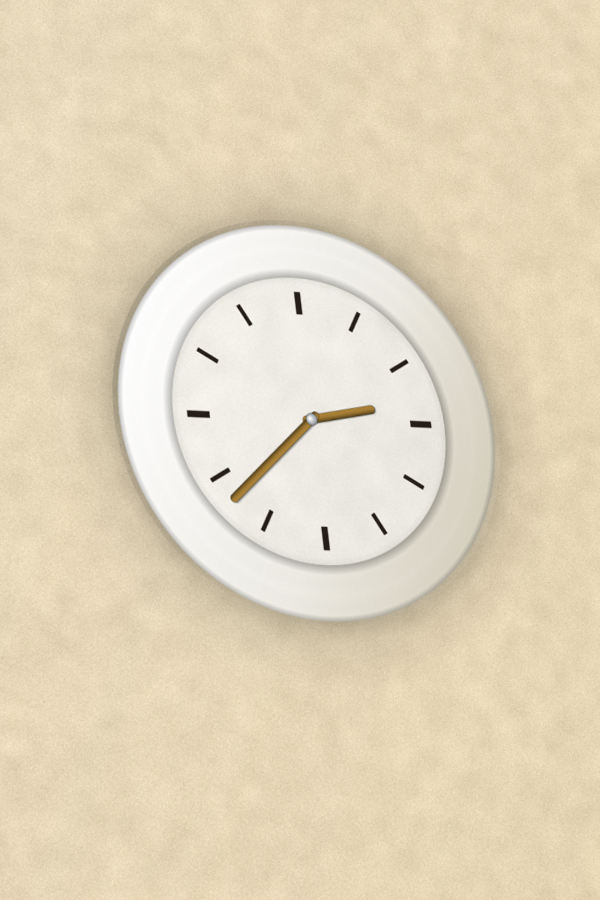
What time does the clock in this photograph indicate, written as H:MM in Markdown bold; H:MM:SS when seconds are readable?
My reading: **2:38**
